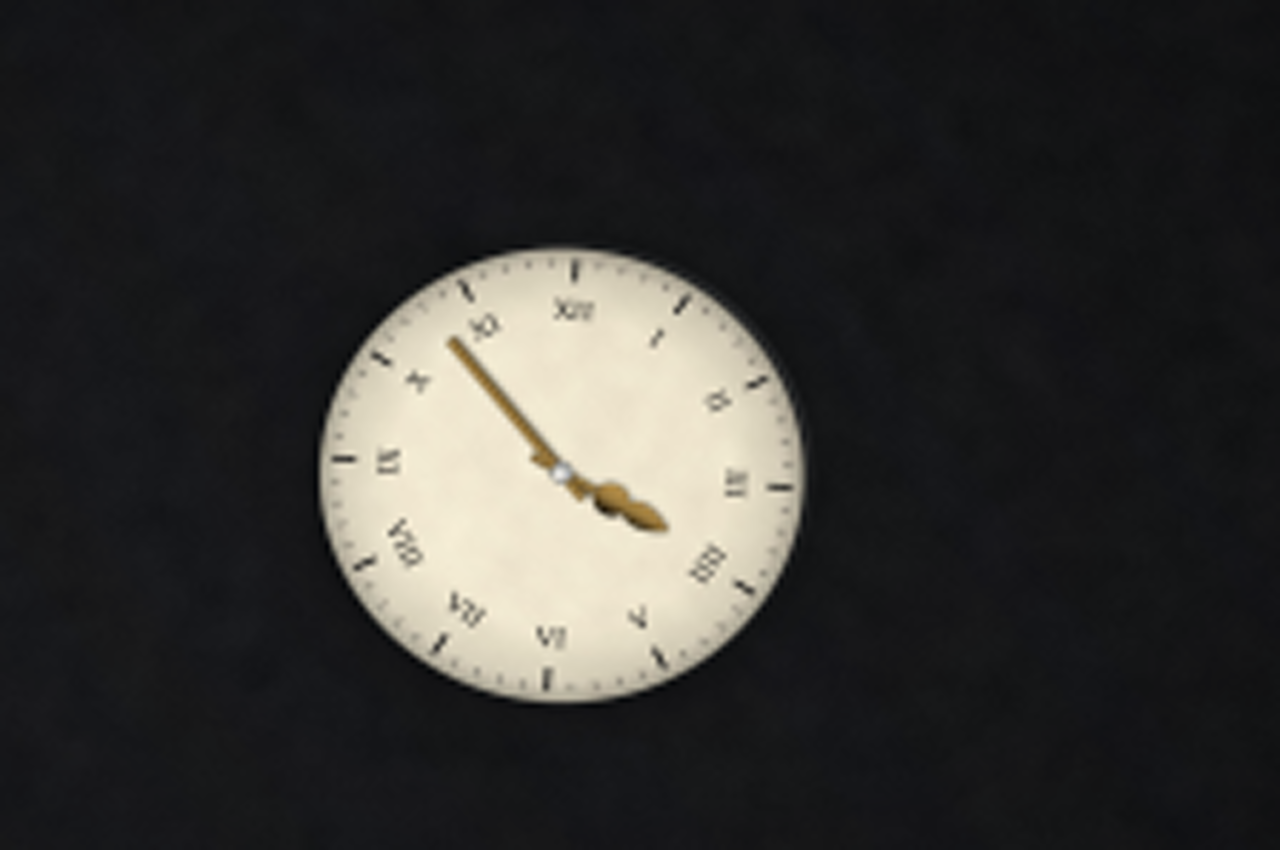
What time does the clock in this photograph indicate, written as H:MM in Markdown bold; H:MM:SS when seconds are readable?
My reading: **3:53**
